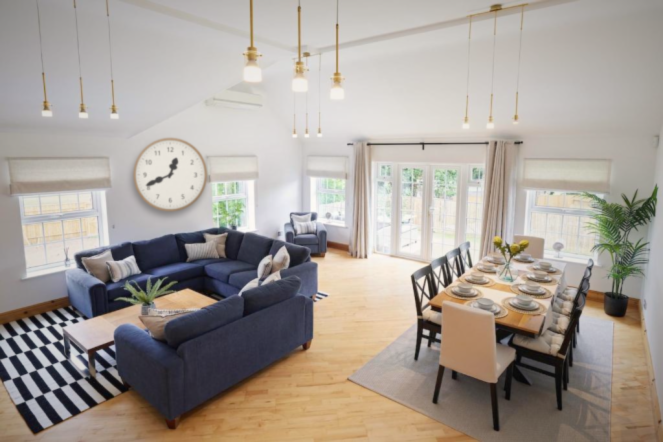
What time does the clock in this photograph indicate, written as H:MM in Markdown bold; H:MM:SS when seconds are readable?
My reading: **12:41**
